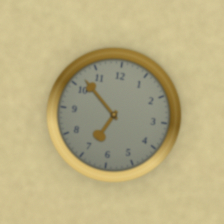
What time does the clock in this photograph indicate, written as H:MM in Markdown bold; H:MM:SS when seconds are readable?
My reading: **6:52**
